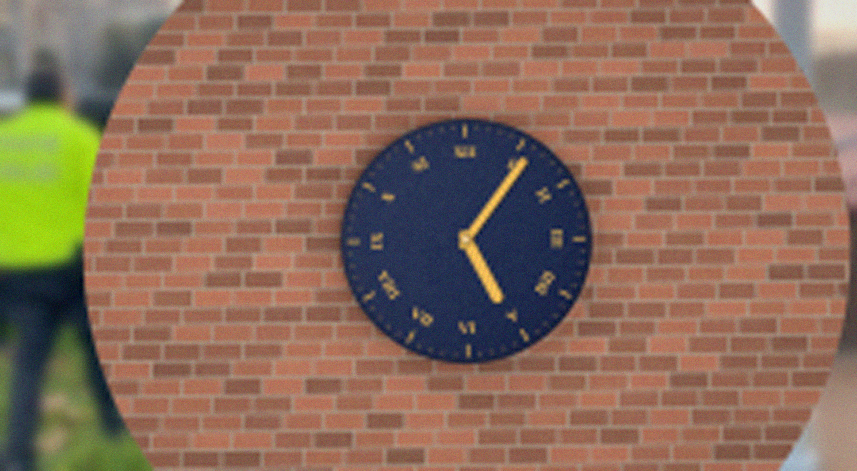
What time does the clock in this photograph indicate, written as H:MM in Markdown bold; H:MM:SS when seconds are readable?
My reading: **5:06**
